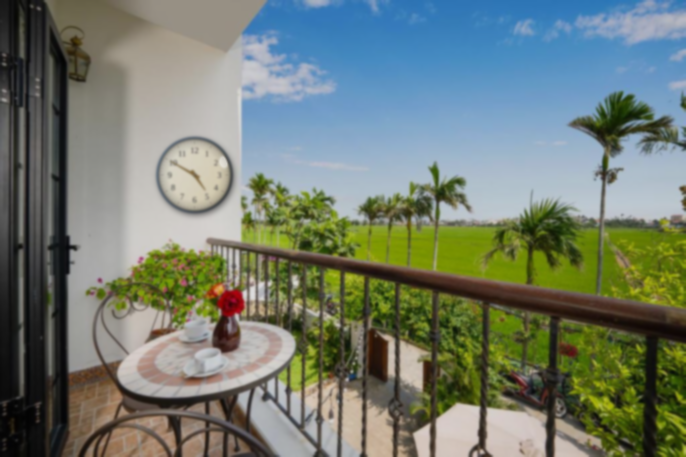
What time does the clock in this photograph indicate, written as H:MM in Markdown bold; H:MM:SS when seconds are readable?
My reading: **4:50**
